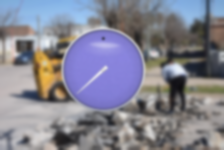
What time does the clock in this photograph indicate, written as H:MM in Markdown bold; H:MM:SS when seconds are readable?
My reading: **7:38**
